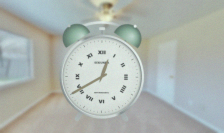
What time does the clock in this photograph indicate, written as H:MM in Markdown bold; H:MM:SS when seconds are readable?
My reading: **12:40**
